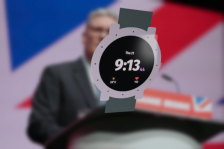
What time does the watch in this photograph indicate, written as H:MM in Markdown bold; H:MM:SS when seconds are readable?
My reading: **9:13**
